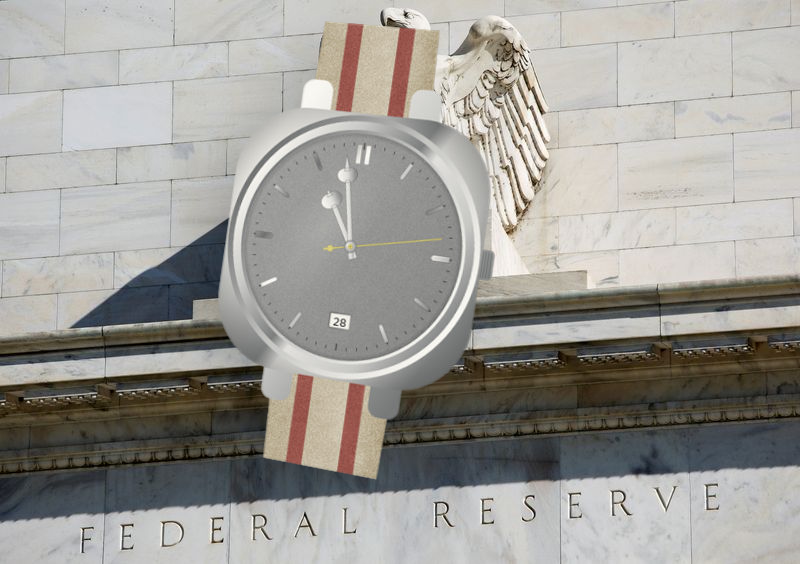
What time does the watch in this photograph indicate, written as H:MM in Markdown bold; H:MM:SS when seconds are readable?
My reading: **10:58:13**
